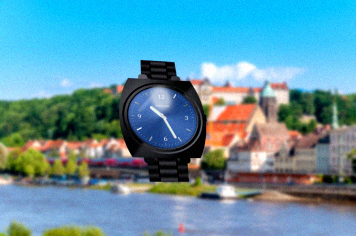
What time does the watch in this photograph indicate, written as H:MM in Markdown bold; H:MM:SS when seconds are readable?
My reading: **10:26**
